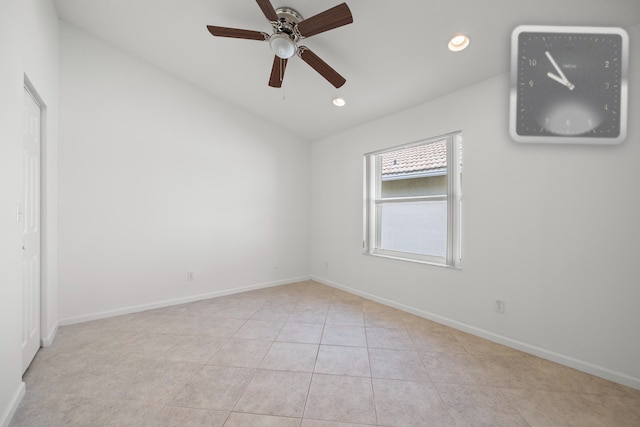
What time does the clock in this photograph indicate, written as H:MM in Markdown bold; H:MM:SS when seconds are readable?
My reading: **9:54**
